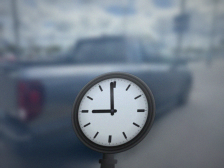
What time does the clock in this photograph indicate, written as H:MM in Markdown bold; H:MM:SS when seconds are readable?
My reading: **8:59**
